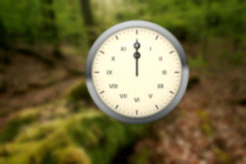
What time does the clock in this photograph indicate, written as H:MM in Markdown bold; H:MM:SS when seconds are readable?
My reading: **12:00**
